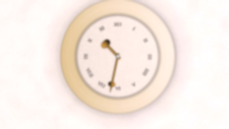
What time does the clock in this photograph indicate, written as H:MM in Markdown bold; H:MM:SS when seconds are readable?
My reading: **10:32**
